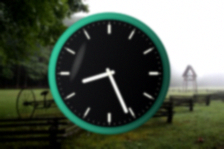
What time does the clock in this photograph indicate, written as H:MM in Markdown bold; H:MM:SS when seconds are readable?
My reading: **8:26**
